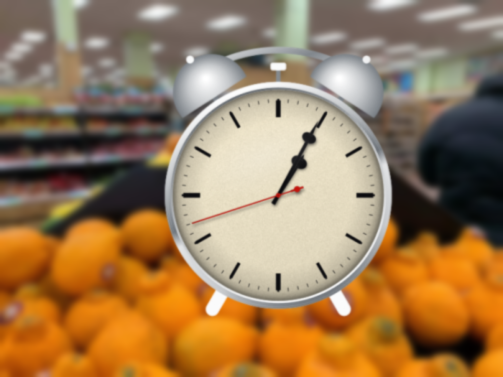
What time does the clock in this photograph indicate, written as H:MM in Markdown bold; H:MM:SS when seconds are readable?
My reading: **1:04:42**
